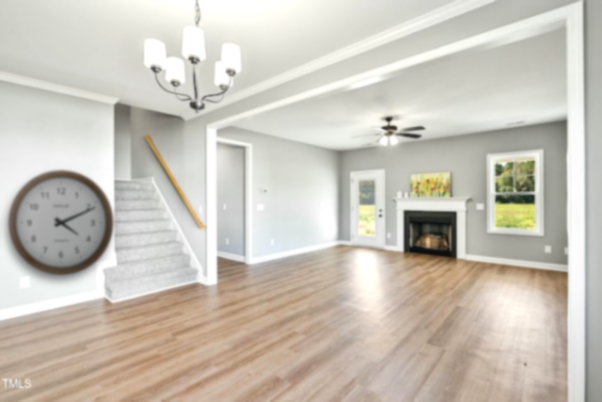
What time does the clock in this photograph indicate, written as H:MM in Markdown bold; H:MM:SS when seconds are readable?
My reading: **4:11**
